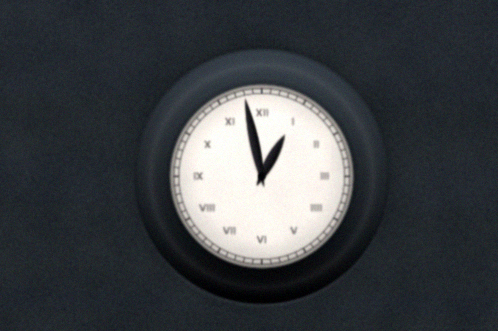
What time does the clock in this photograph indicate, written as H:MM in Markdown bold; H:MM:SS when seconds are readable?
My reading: **12:58**
